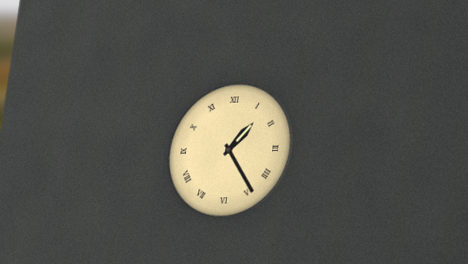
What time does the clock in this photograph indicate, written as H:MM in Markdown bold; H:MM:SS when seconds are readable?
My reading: **1:24**
